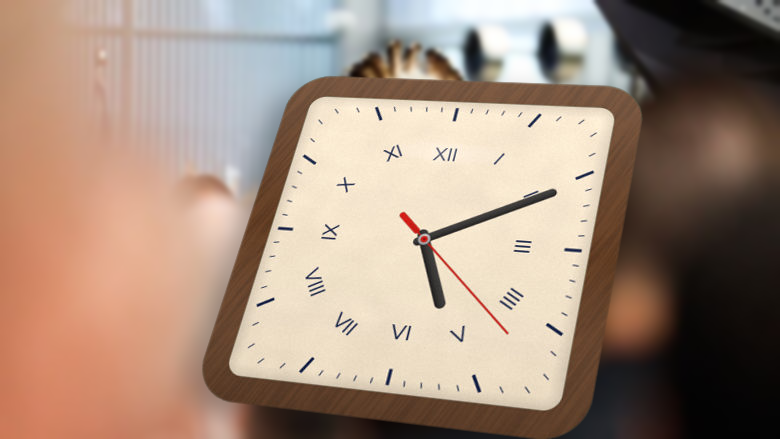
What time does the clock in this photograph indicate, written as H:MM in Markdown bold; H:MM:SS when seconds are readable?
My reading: **5:10:22**
